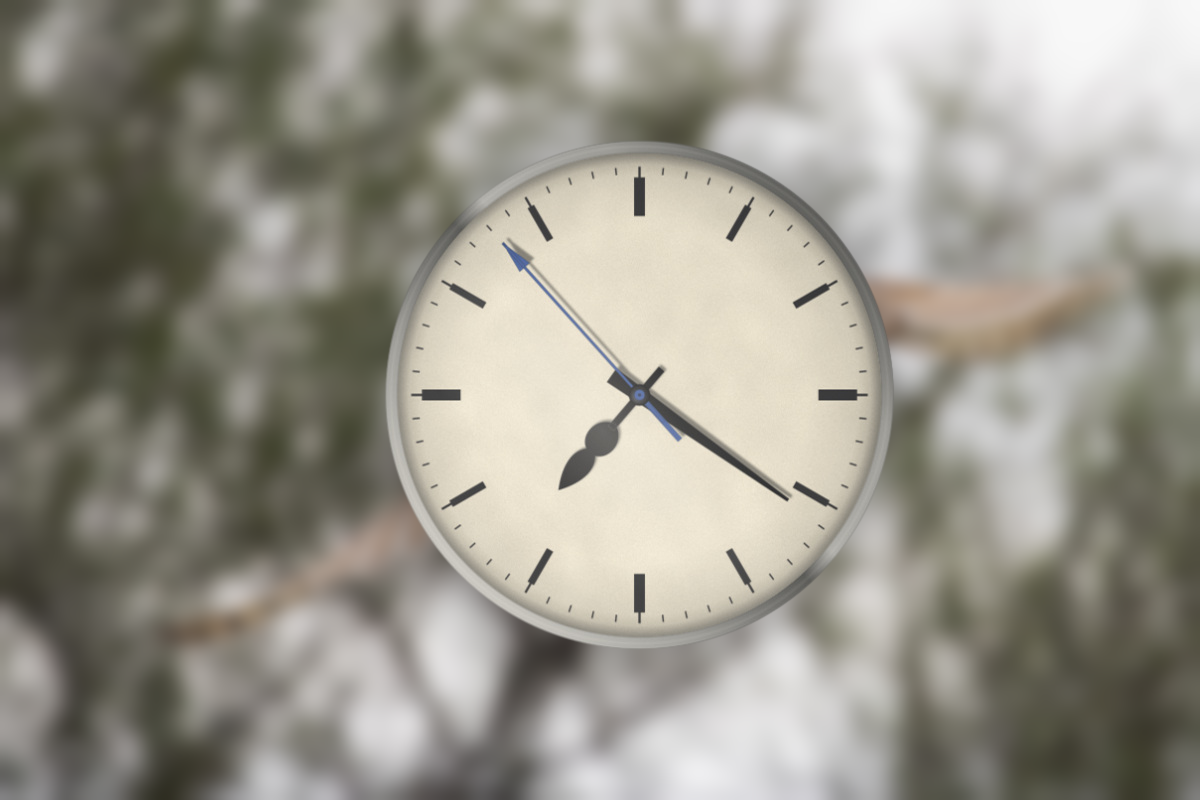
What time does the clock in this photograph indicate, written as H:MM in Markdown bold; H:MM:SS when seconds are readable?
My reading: **7:20:53**
